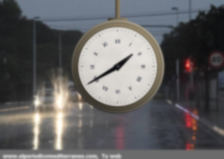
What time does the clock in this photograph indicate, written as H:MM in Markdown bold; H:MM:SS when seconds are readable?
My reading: **1:40**
